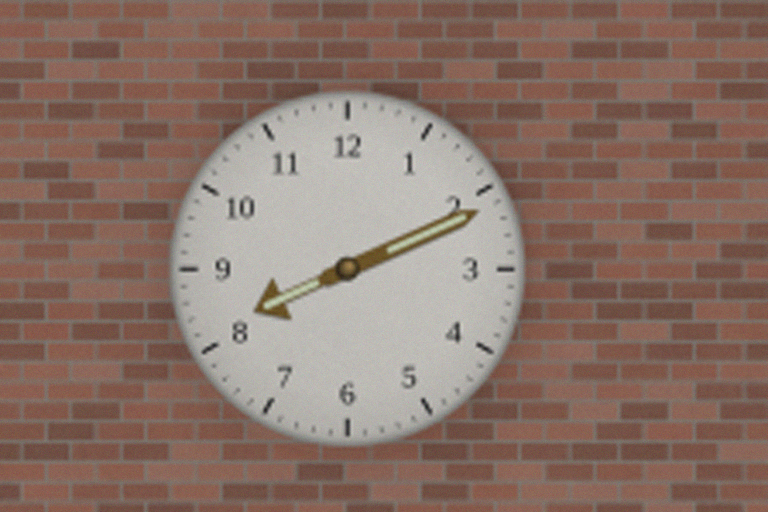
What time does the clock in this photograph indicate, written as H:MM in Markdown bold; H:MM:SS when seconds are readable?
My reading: **8:11**
